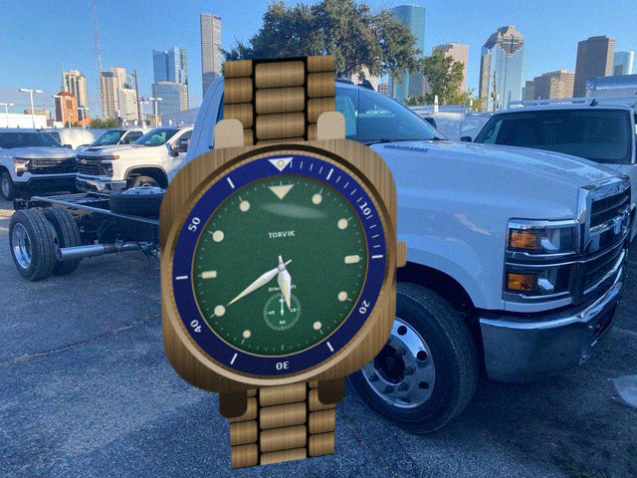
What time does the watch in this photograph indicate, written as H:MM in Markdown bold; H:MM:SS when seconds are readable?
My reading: **5:40**
